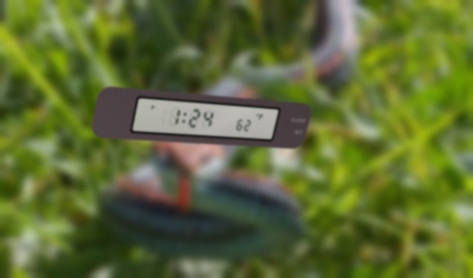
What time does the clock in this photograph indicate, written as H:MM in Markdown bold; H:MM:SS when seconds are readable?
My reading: **1:24**
